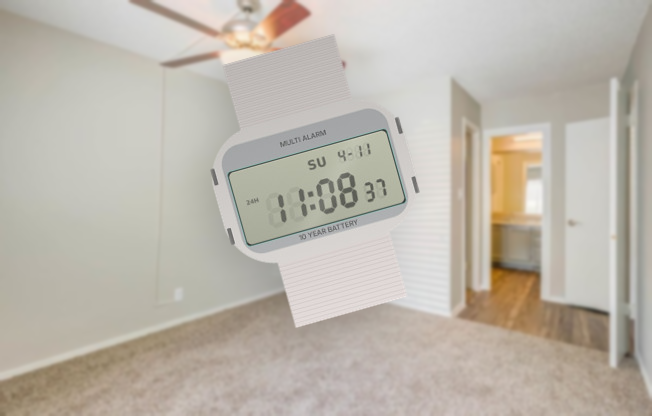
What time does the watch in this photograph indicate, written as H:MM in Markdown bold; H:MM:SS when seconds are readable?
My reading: **11:08:37**
